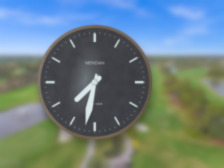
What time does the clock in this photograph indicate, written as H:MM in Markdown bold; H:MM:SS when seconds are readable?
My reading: **7:32**
